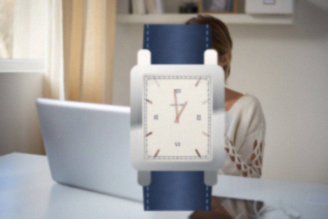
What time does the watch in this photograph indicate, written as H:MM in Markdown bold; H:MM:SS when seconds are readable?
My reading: **12:59**
